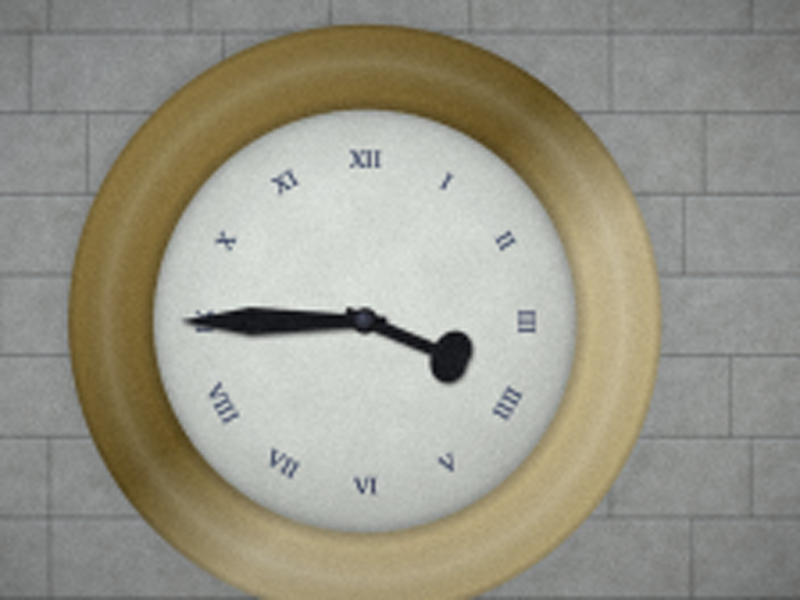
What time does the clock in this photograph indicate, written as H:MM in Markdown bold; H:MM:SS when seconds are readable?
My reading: **3:45**
